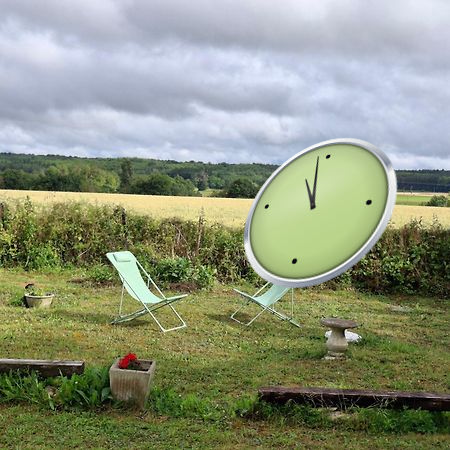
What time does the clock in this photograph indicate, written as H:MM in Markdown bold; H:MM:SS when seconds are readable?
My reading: **10:58**
